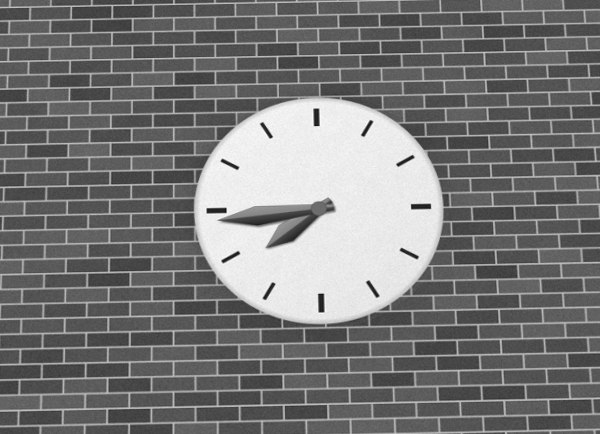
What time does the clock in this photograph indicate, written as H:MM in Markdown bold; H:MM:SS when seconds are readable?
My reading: **7:44**
